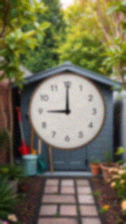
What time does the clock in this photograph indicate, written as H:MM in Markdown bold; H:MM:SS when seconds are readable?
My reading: **9:00**
